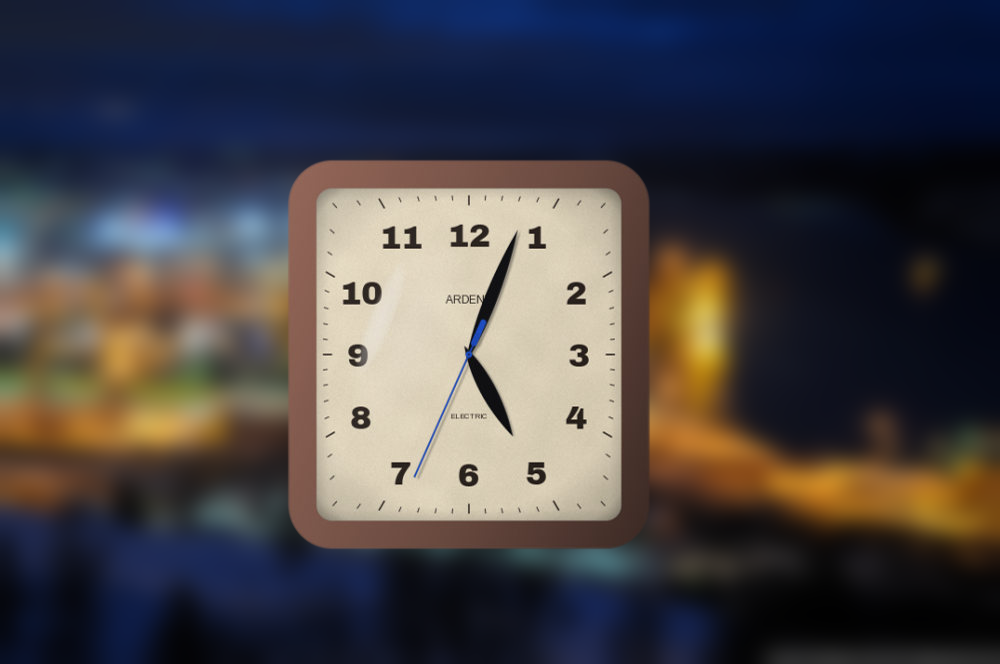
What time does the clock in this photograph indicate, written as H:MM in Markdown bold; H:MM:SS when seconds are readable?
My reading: **5:03:34**
